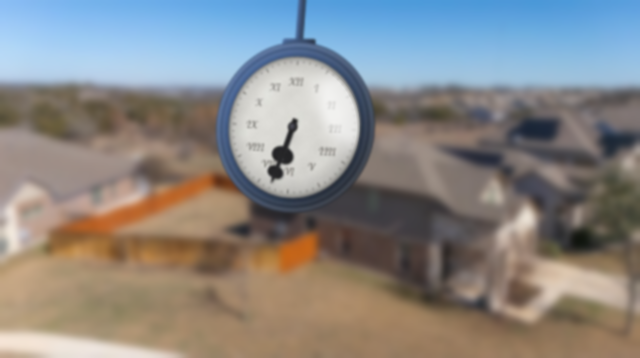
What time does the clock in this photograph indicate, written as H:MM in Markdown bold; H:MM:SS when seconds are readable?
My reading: **6:33**
